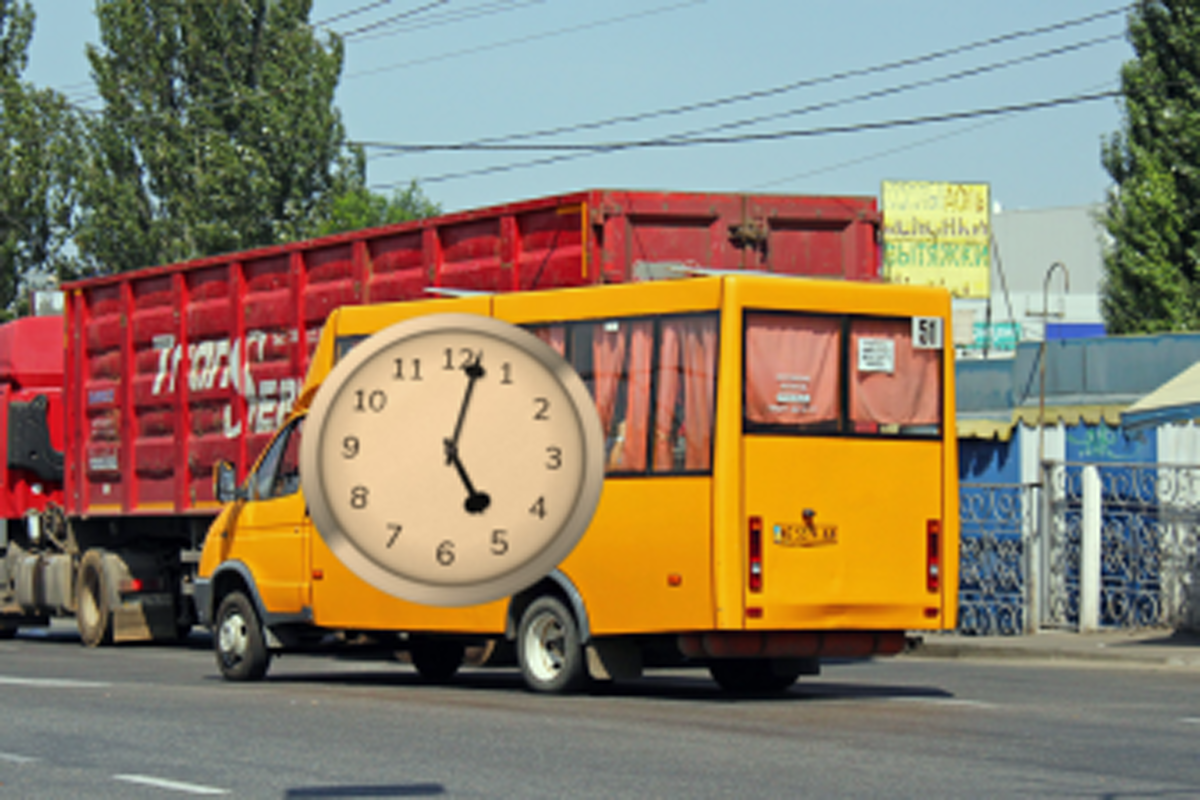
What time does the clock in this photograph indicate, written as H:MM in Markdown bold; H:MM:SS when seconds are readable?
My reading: **5:02**
